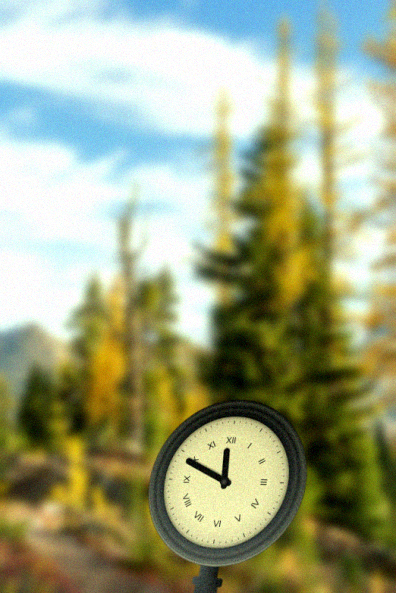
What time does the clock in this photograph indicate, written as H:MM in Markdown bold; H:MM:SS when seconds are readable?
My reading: **11:49**
